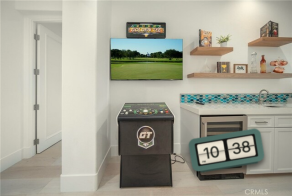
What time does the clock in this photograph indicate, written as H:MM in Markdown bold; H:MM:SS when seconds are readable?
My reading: **10:38**
